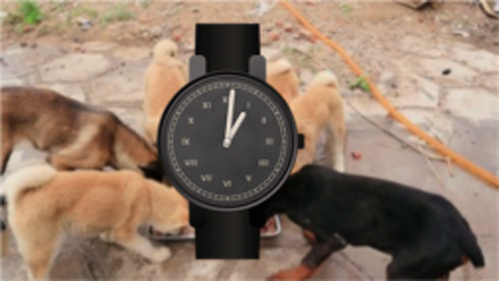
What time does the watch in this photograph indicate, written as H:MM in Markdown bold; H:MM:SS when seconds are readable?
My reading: **1:01**
